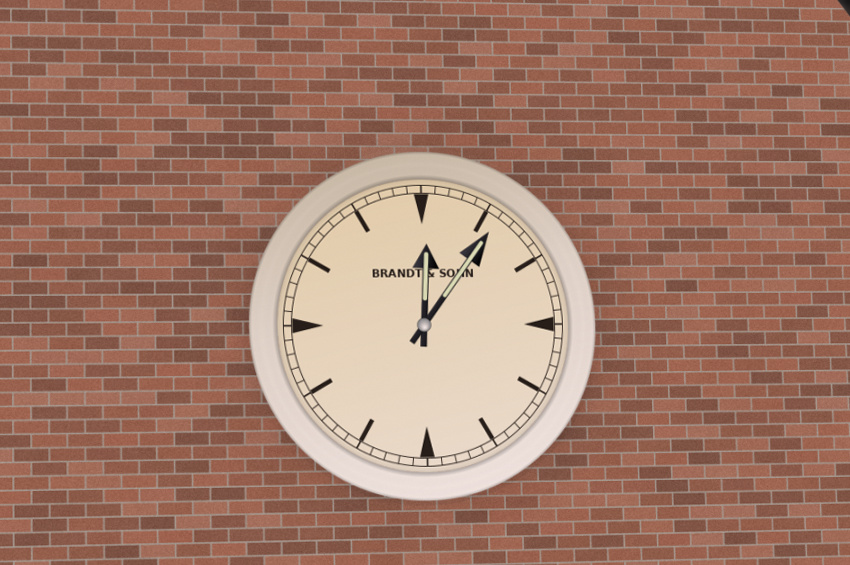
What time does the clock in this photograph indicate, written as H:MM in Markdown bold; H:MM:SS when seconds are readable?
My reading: **12:06**
